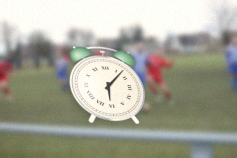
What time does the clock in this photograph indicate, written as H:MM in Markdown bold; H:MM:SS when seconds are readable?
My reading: **6:07**
